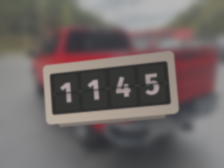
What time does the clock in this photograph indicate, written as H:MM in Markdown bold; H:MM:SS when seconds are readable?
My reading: **11:45**
